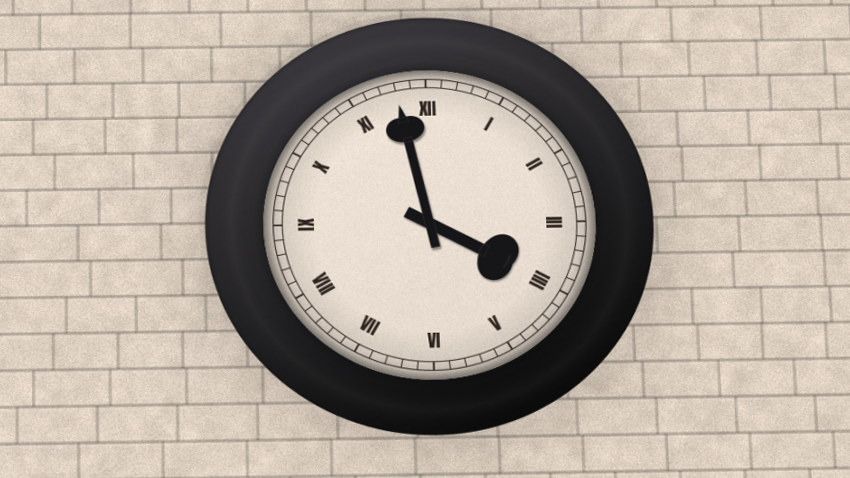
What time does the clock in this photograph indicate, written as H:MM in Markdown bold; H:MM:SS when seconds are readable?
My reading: **3:58**
